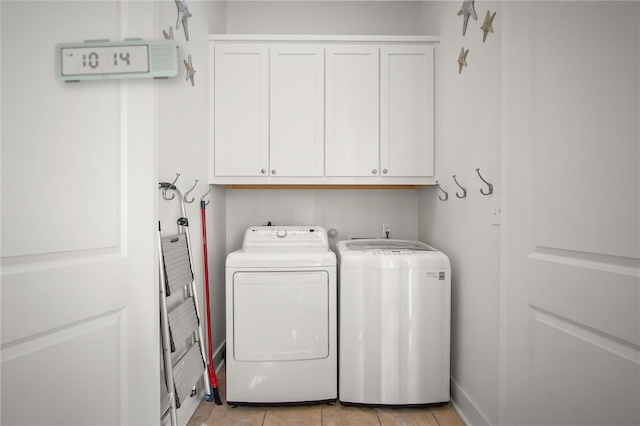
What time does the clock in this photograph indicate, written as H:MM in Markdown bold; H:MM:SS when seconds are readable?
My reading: **10:14**
